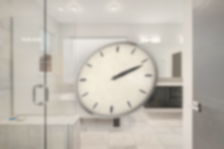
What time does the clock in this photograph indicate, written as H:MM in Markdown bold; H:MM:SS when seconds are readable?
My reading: **2:11**
